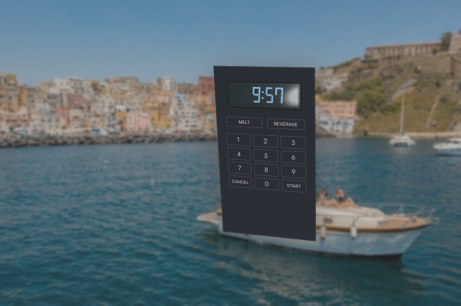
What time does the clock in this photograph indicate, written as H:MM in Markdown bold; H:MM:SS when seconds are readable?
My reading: **9:57**
